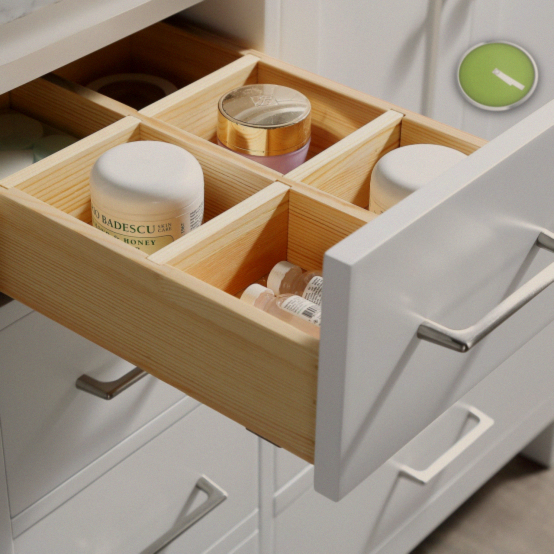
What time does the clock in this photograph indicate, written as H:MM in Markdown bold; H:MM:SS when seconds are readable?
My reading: **4:21**
